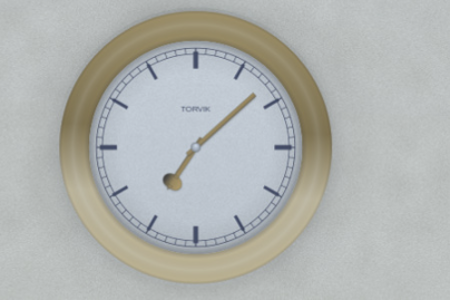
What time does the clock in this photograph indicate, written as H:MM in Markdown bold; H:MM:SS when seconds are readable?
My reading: **7:08**
